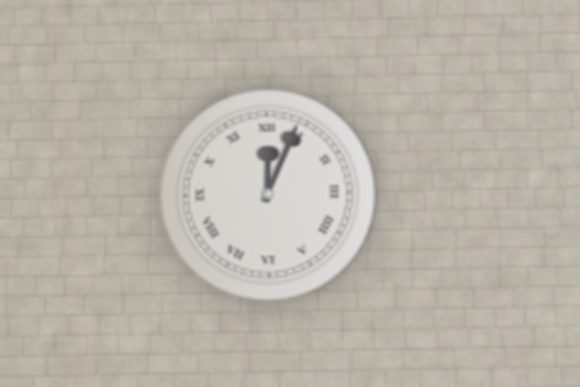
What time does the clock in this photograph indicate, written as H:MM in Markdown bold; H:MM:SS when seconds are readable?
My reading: **12:04**
